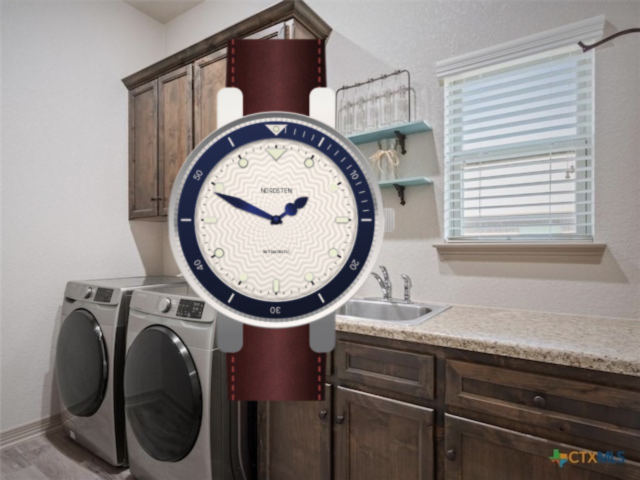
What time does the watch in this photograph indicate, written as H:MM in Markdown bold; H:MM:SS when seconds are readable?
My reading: **1:49**
